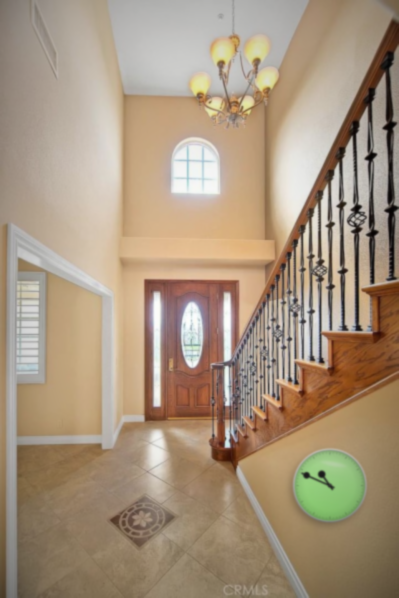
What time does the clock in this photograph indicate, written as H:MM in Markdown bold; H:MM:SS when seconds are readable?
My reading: **10:49**
